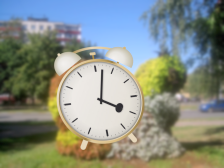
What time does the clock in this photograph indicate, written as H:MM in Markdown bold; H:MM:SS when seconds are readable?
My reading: **4:02**
